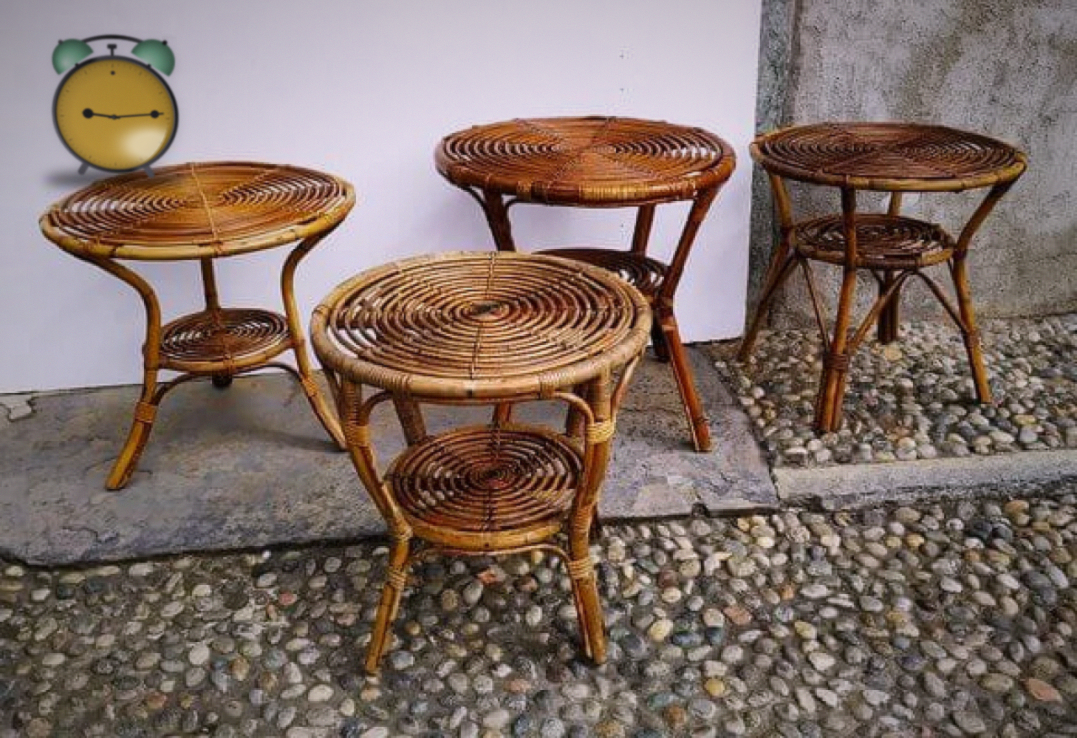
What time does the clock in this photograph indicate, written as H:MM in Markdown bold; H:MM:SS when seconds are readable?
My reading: **9:14**
